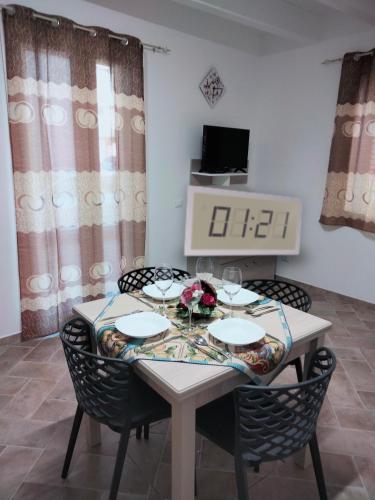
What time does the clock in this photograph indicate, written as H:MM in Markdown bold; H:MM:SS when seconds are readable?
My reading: **1:21**
